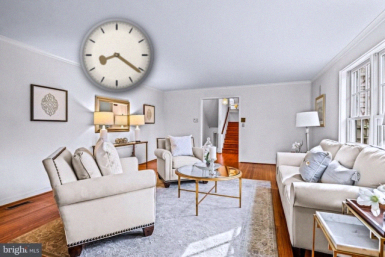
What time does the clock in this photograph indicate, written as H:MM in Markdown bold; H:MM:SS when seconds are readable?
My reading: **8:21**
